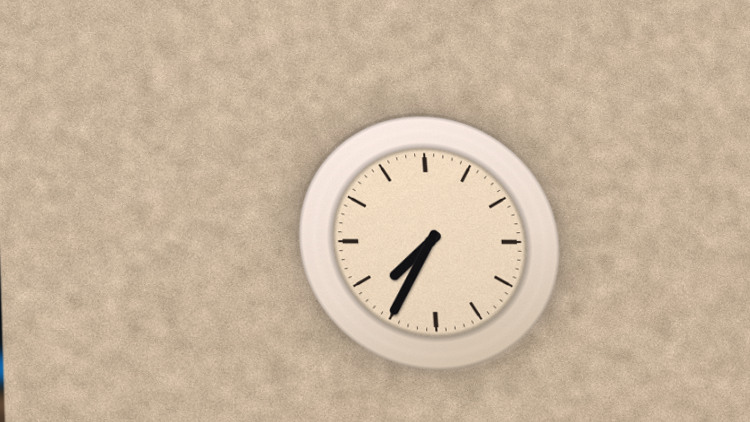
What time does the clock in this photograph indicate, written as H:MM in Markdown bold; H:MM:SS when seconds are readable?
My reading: **7:35**
